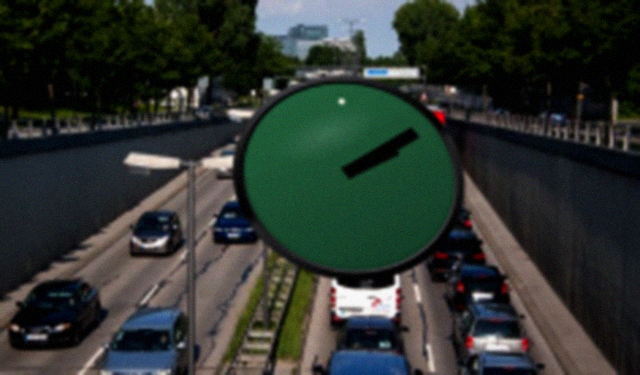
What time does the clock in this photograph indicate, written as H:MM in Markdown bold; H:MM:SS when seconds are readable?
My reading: **2:10**
